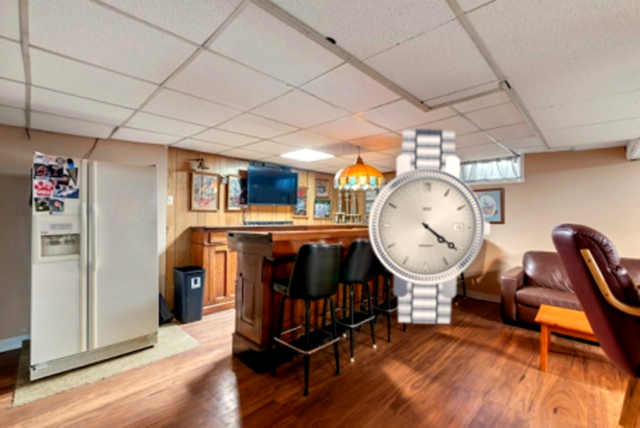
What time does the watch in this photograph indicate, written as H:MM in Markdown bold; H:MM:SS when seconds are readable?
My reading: **4:21**
